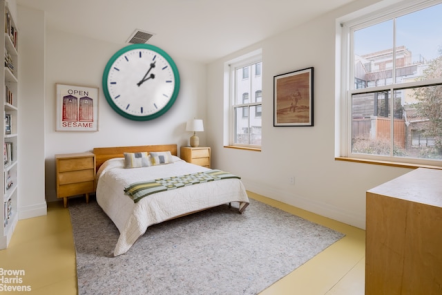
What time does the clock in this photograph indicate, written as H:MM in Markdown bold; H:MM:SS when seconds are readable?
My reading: **2:06**
